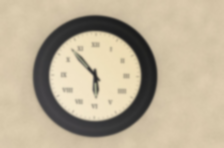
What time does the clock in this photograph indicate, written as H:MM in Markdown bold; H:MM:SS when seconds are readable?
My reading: **5:53**
